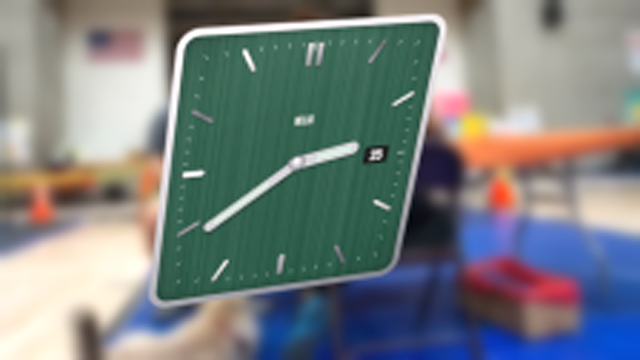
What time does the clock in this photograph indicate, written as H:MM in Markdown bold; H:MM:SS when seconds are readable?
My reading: **2:39**
